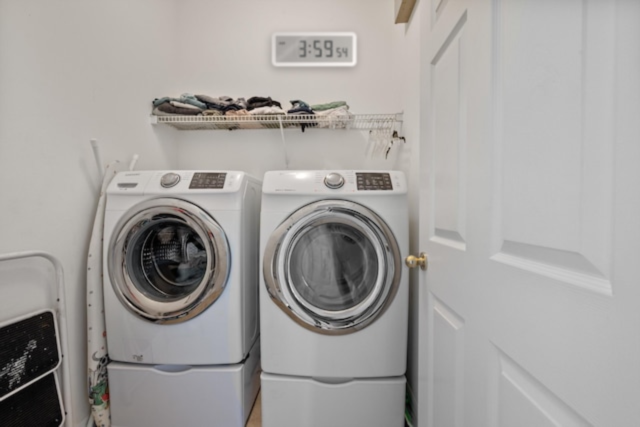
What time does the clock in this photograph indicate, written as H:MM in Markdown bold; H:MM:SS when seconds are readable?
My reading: **3:59**
